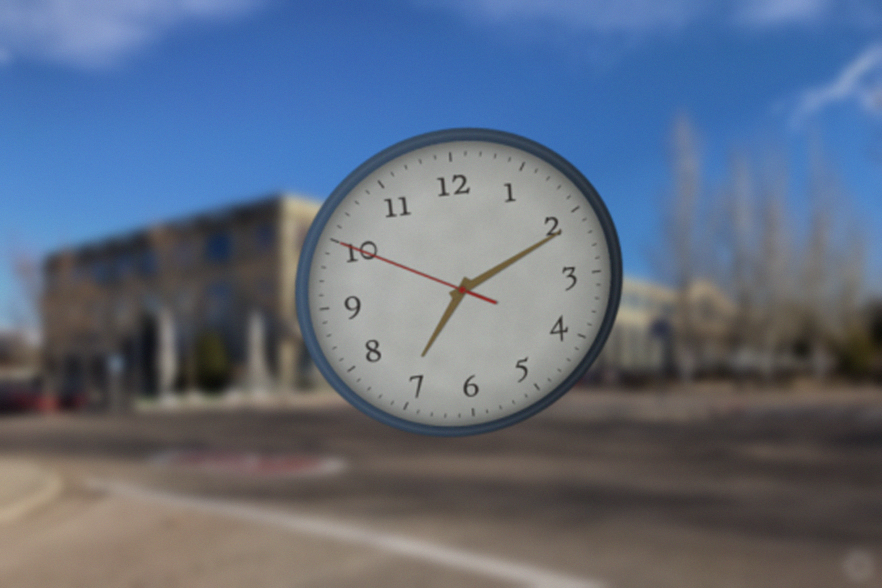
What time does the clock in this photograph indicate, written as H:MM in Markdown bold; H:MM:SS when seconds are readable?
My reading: **7:10:50**
